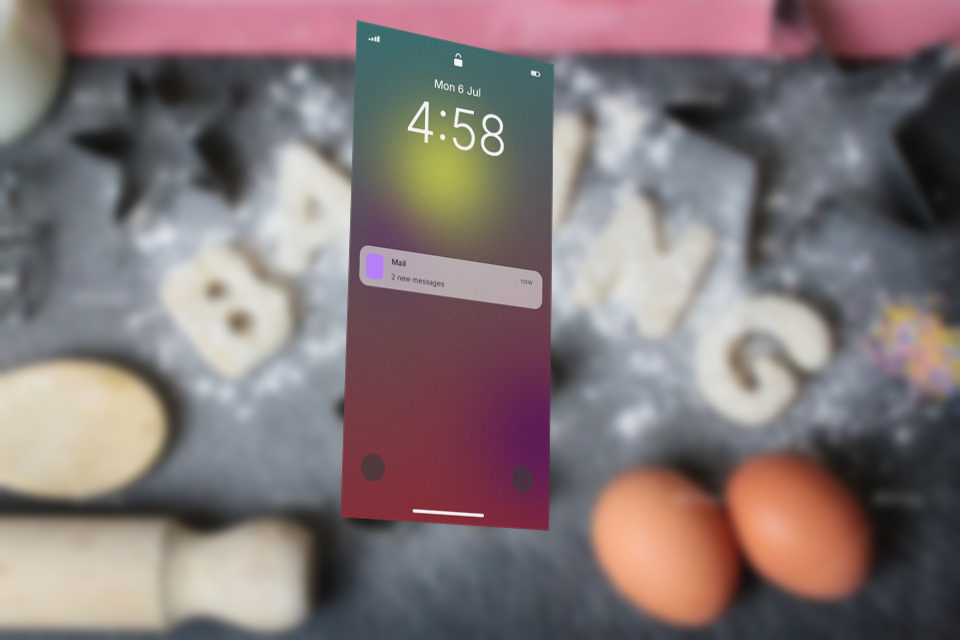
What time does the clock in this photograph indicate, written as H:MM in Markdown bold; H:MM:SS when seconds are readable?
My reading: **4:58**
